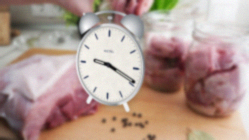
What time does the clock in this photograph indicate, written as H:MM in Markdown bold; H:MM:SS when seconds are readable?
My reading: **9:19**
